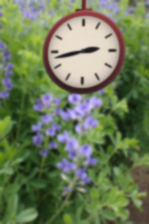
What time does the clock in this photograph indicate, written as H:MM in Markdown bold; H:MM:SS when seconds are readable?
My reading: **2:43**
